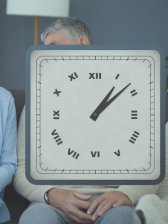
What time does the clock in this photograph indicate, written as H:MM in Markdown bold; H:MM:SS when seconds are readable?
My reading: **1:08**
